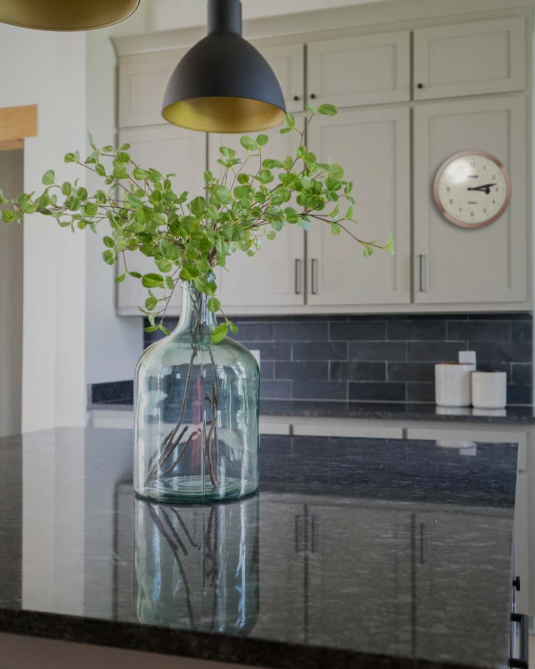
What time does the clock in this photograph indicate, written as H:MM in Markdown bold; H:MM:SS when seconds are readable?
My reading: **3:13**
